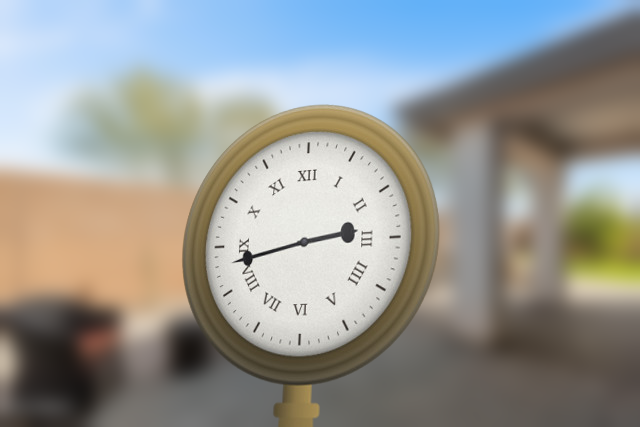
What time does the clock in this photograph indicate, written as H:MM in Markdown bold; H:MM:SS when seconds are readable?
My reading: **2:43**
